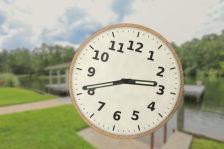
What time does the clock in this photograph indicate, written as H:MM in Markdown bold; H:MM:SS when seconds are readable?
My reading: **2:41**
